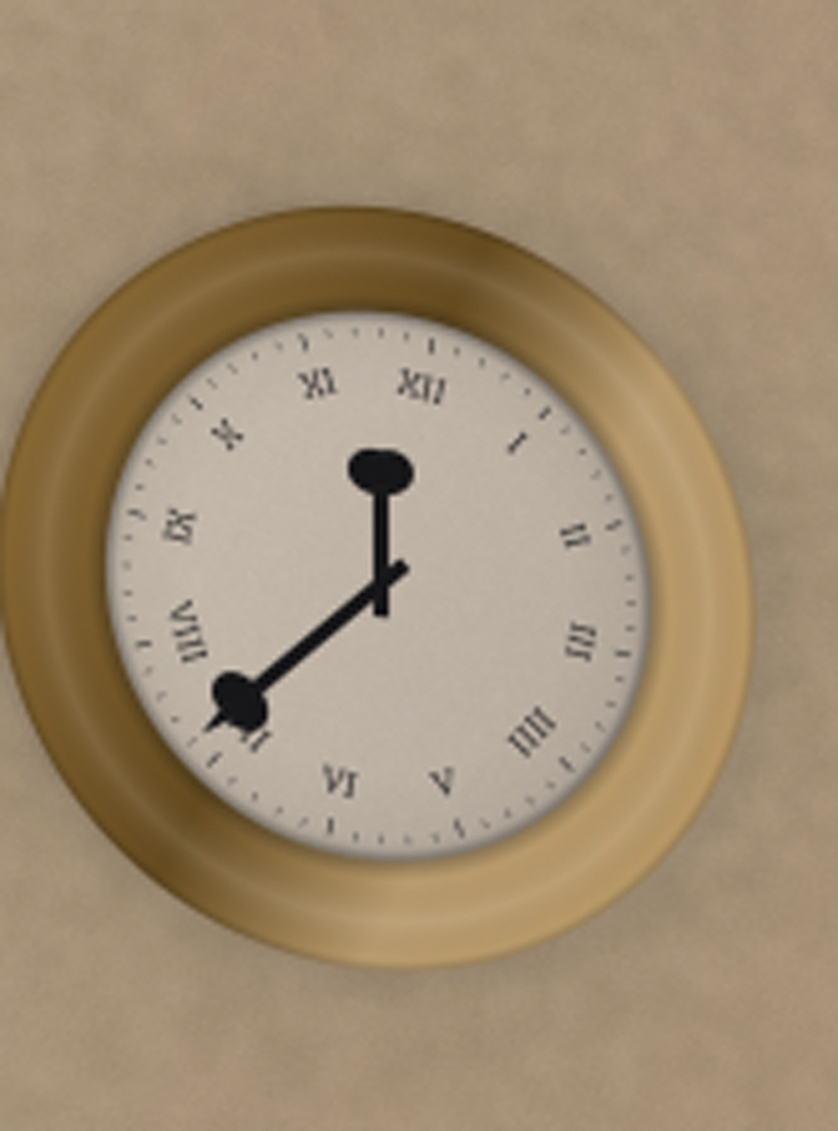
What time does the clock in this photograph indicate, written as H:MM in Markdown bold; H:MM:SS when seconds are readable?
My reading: **11:36**
